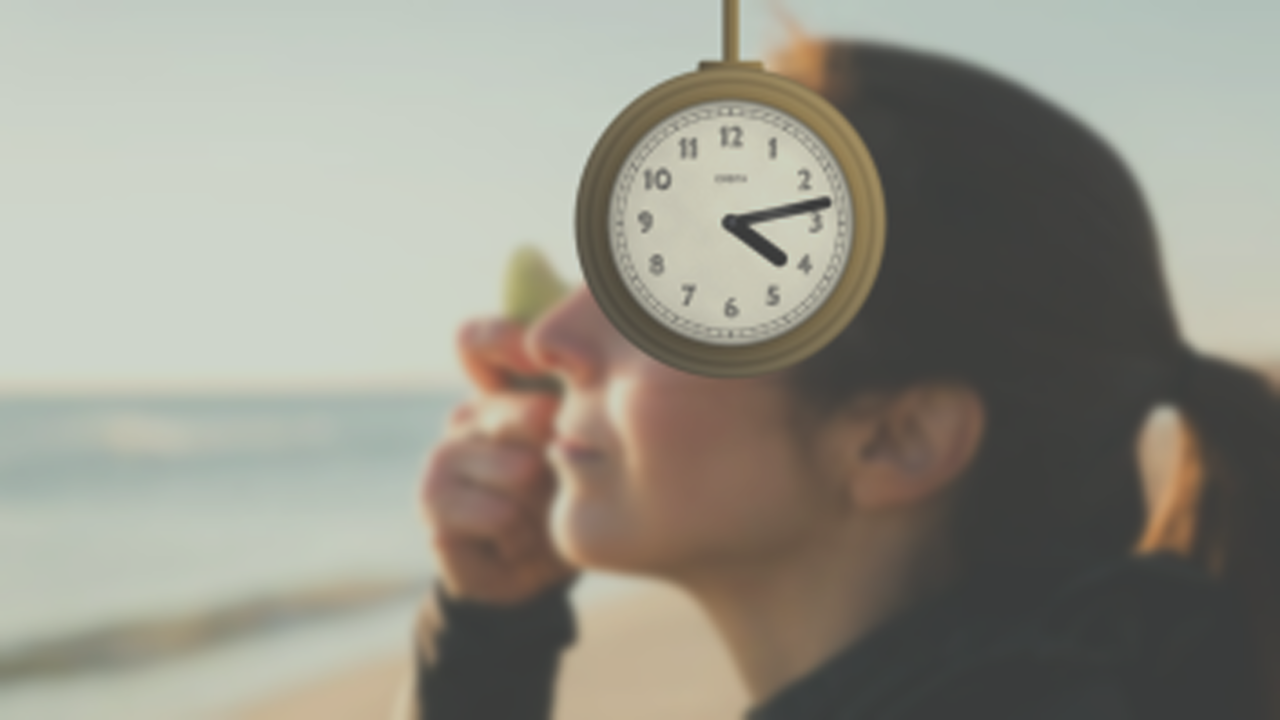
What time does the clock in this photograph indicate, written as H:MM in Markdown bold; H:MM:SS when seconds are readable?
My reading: **4:13**
